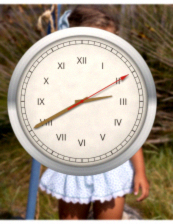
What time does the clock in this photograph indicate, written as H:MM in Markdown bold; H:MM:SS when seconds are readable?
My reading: **2:40:10**
